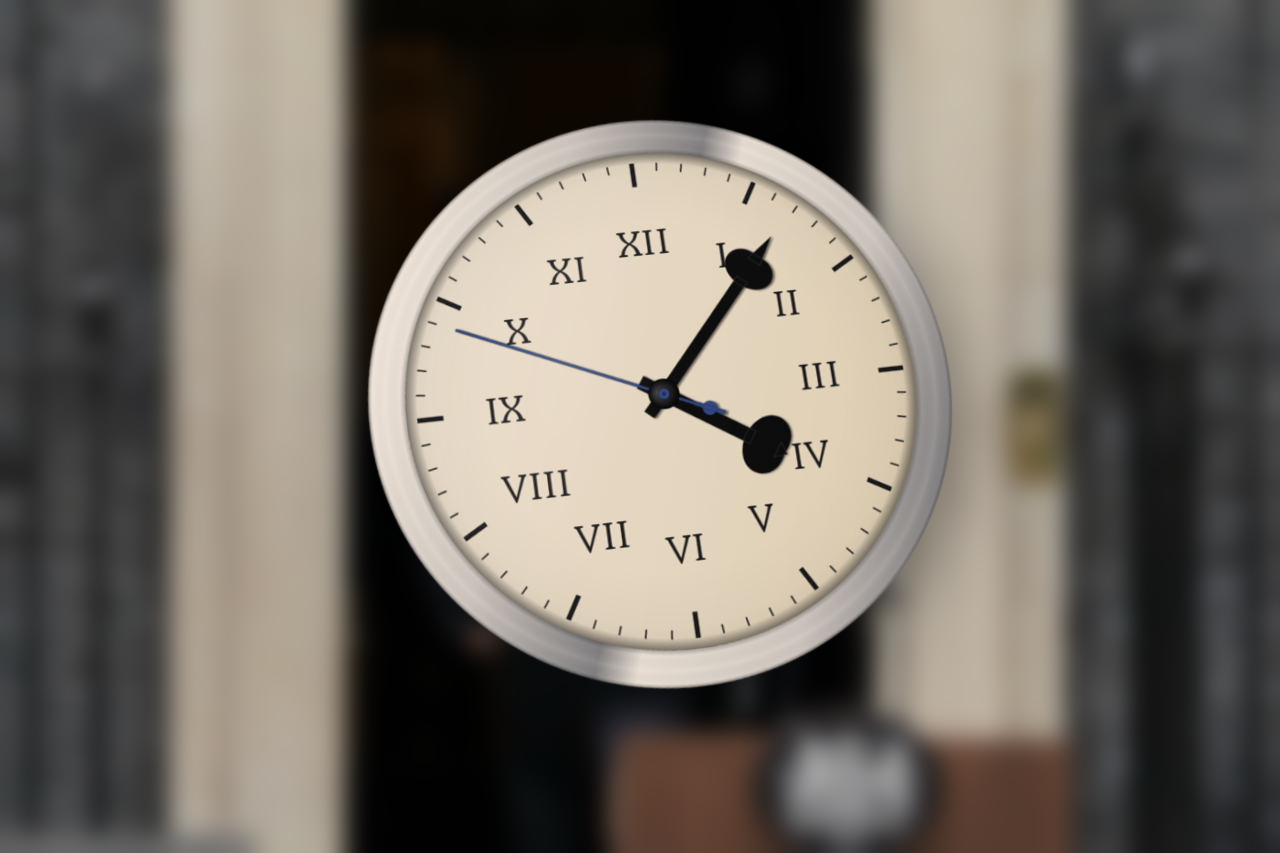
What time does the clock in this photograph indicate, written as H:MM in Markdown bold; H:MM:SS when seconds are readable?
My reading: **4:06:49**
